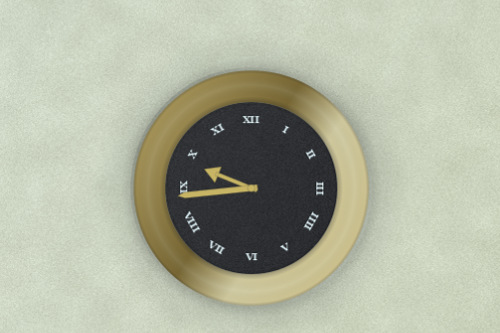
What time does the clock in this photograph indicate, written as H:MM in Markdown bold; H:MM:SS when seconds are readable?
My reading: **9:44**
